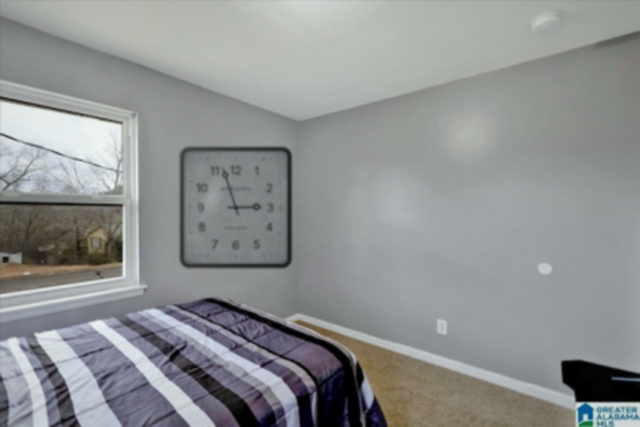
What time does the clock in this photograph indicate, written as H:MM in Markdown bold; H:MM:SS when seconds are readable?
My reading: **2:57**
